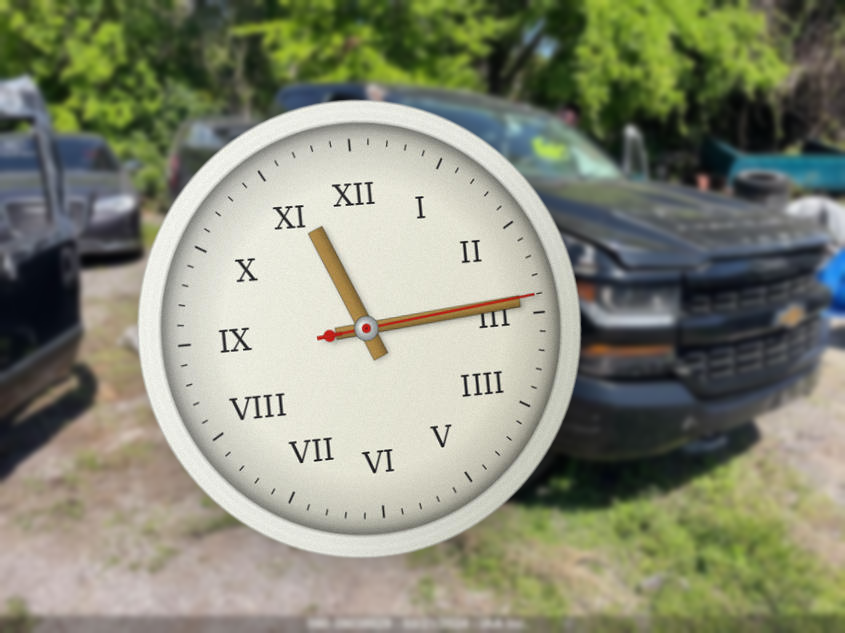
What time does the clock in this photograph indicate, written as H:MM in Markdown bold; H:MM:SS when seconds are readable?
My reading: **11:14:14**
